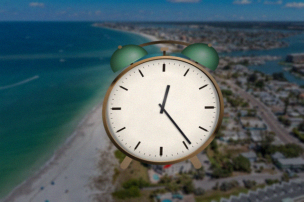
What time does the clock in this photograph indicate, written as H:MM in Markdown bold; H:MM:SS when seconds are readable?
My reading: **12:24**
